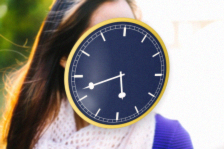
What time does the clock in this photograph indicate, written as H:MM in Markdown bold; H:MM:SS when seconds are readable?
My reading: **5:42**
